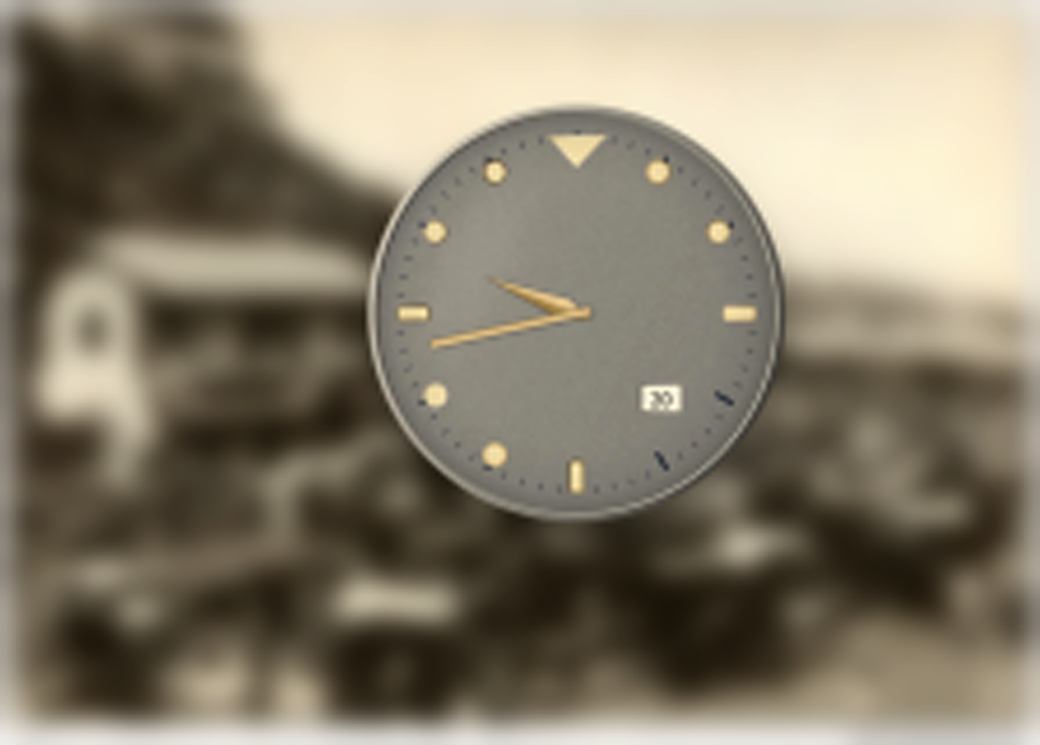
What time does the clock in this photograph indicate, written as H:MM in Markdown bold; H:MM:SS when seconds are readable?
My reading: **9:43**
